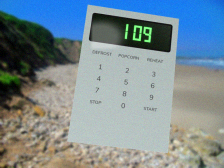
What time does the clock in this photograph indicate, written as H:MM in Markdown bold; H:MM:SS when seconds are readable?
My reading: **1:09**
